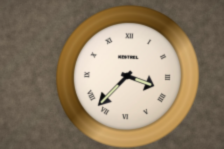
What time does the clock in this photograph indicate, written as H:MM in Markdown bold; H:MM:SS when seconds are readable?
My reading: **3:37**
